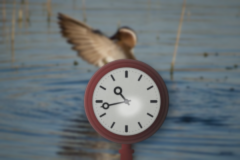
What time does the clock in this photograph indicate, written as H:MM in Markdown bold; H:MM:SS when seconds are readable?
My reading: **10:43**
